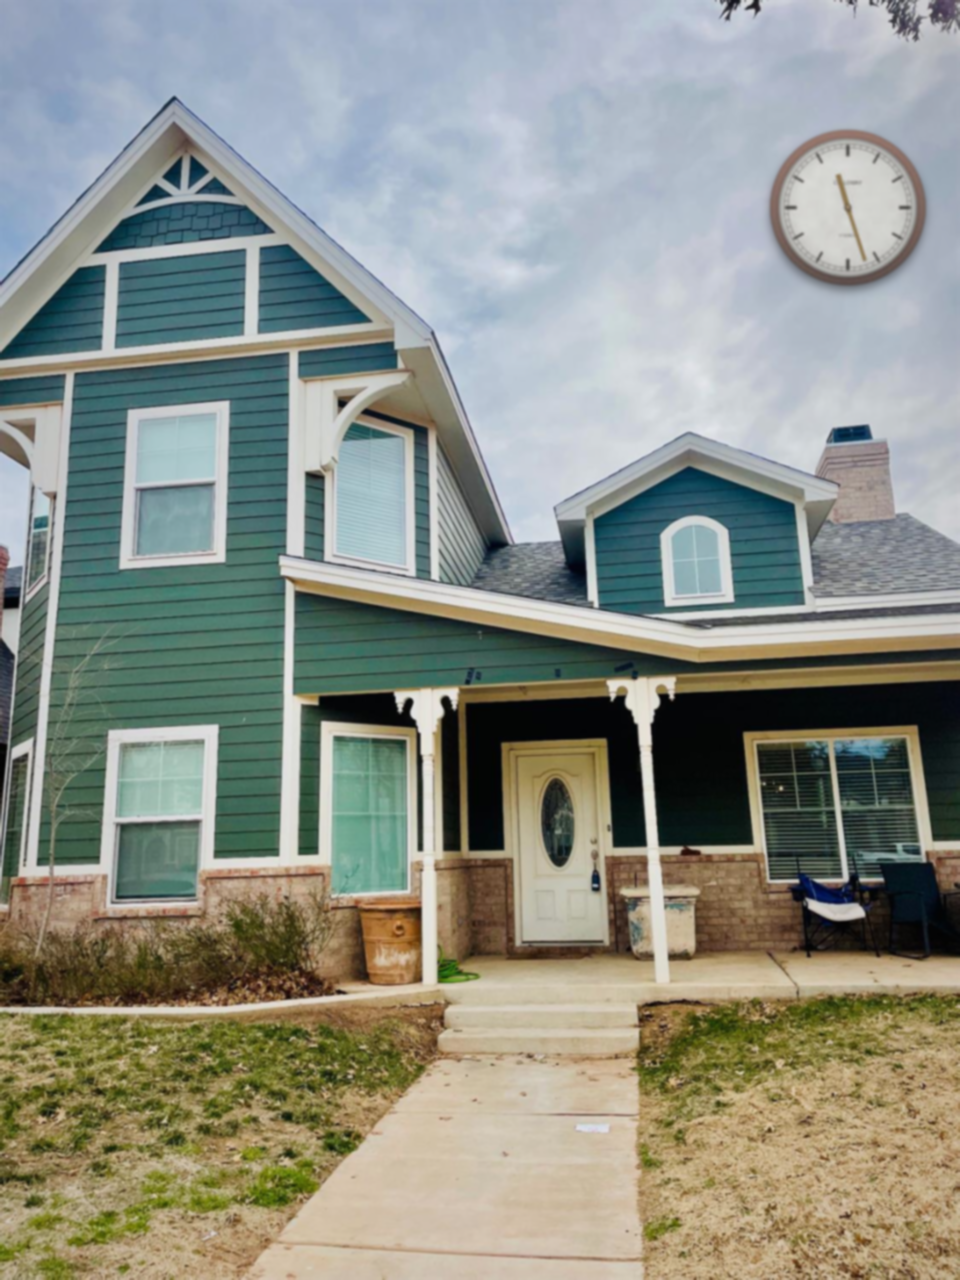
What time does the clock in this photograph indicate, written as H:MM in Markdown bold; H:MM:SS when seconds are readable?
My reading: **11:27**
